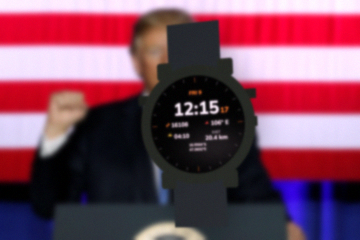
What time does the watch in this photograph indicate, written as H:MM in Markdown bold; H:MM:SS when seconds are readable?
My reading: **12:15**
